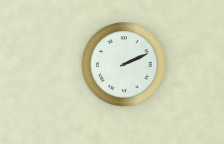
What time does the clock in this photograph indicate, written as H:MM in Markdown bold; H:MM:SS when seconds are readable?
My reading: **2:11**
